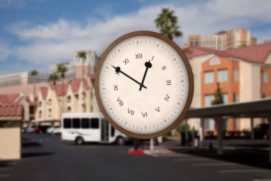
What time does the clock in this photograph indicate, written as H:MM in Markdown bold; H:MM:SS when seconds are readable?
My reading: **12:51**
